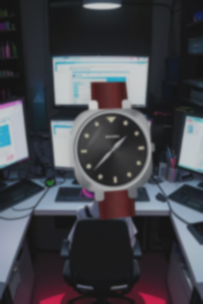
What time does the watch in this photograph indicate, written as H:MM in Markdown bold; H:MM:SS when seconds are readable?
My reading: **1:38**
